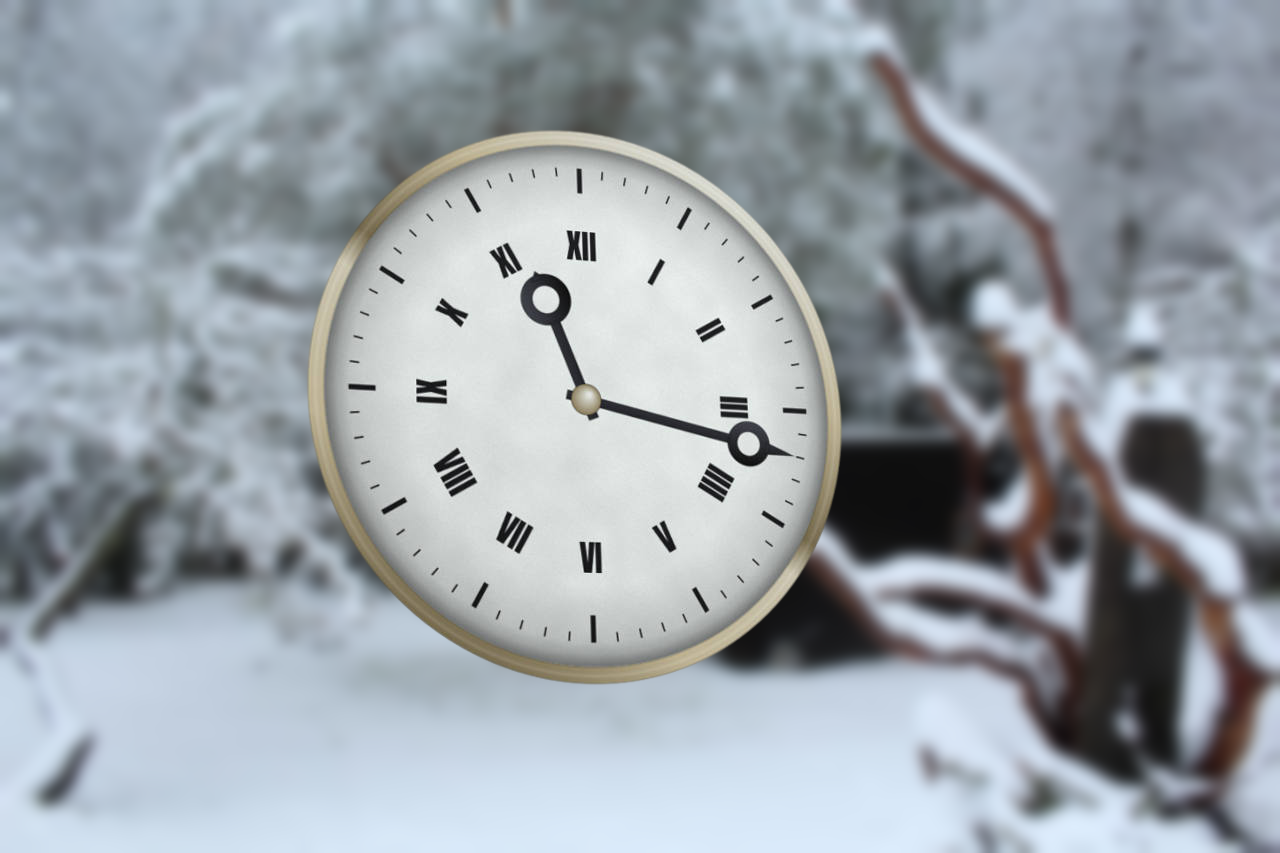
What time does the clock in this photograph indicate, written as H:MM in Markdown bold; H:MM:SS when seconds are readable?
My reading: **11:17**
